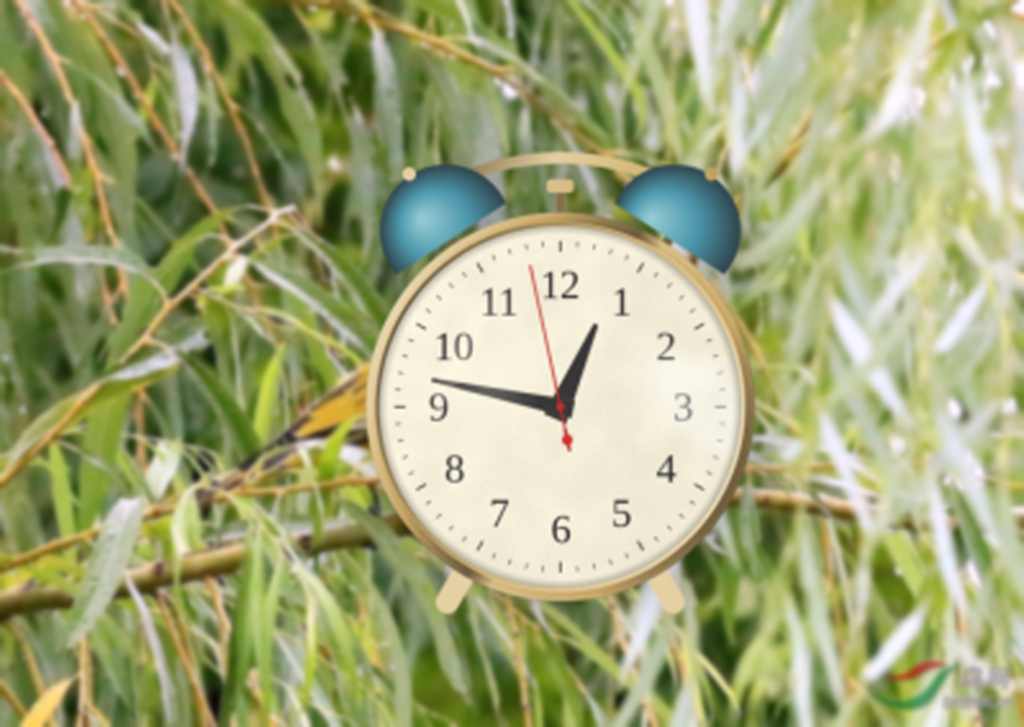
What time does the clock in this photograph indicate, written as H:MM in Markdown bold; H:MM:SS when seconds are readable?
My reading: **12:46:58**
